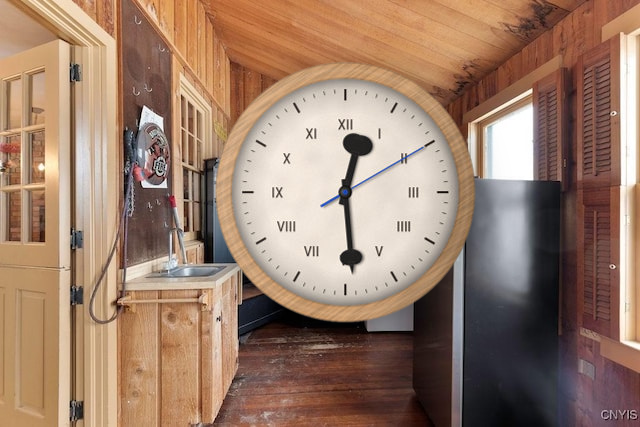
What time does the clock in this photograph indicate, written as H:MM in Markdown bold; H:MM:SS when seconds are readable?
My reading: **12:29:10**
